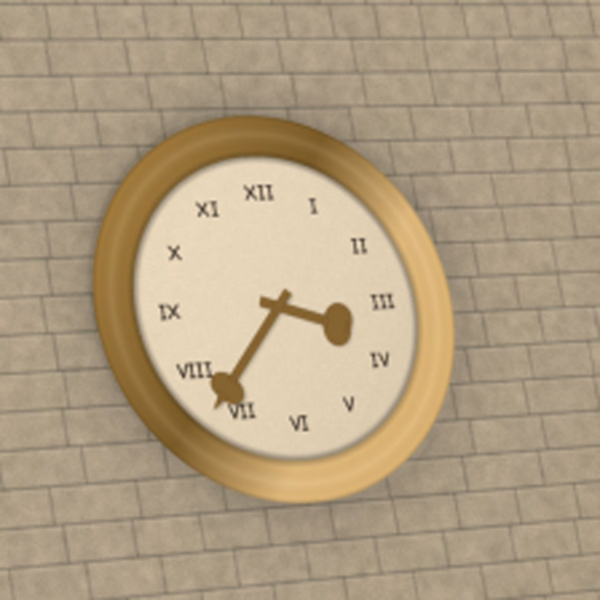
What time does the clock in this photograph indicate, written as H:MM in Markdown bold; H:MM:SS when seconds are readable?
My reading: **3:37**
